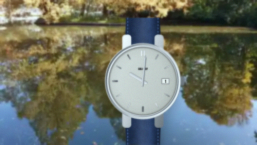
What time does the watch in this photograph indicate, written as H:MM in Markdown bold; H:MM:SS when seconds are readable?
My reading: **10:01**
